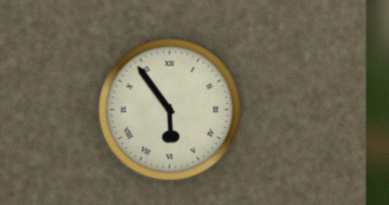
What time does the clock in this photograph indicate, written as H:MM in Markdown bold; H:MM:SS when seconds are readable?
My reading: **5:54**
